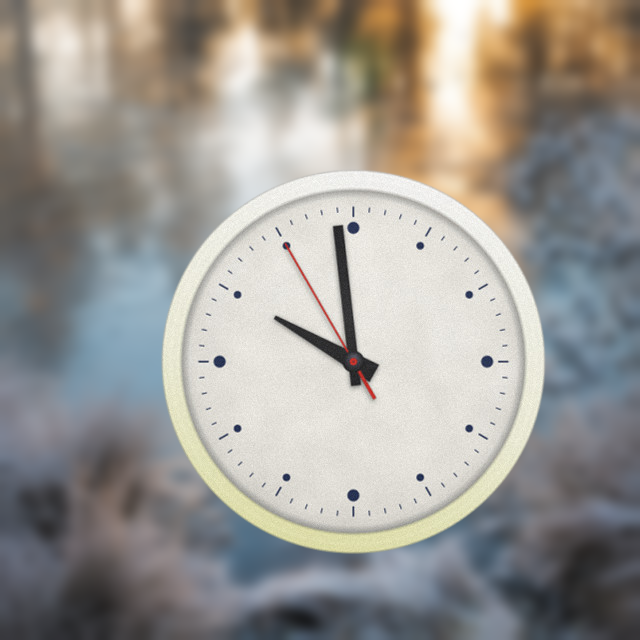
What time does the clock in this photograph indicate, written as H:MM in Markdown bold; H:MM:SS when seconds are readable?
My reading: **9:58:55**
